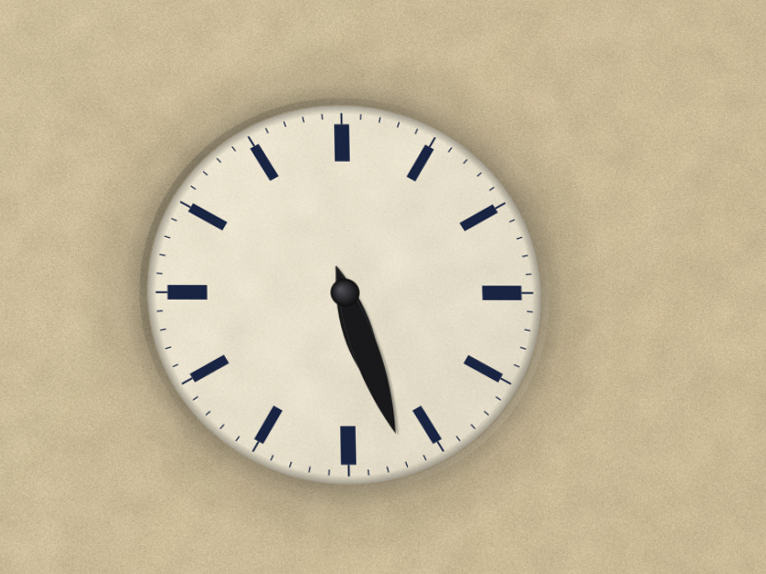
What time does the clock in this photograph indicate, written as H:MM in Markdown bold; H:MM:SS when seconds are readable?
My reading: **5:27**
